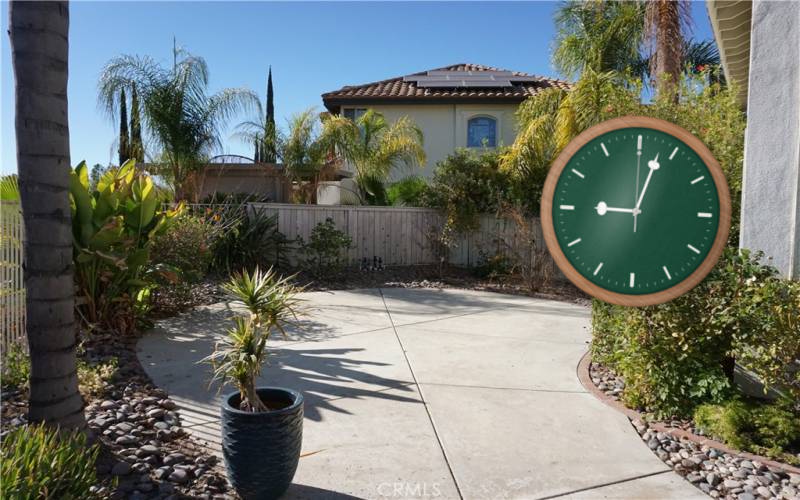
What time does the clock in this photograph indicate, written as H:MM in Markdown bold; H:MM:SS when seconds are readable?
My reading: **9:03:00**
